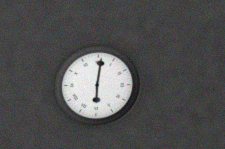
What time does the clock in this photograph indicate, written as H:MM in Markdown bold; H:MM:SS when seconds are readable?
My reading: **6:01**
